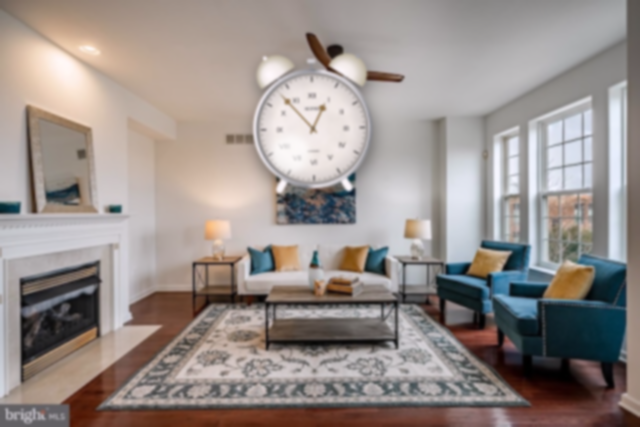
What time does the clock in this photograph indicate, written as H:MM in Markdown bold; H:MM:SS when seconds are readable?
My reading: **12:53**
